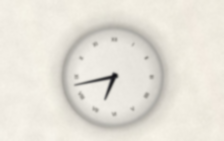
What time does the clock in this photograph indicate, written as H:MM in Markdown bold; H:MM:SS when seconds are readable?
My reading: **6:43**
